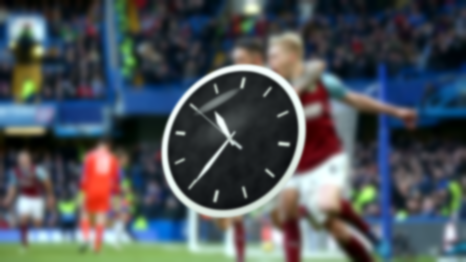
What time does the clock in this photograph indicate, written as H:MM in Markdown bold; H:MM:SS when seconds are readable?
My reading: **10:34:50**
